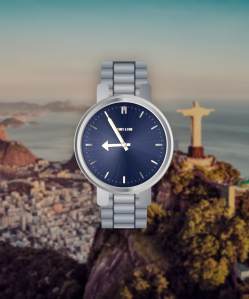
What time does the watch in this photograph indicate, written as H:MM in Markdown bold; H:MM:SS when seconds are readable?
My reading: **8:55**
